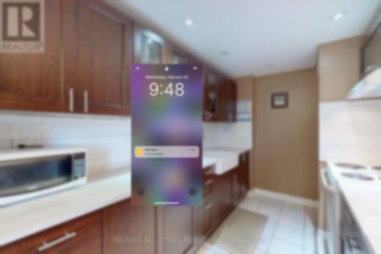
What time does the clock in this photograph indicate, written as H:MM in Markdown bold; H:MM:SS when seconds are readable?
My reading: **9:48**
